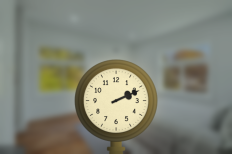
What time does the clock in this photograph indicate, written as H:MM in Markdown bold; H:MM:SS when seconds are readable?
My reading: **2:11**
